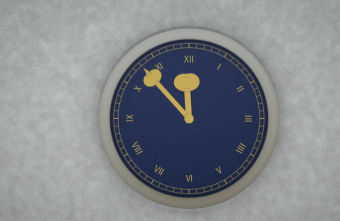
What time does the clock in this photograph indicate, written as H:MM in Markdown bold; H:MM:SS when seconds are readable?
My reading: **11:53**
